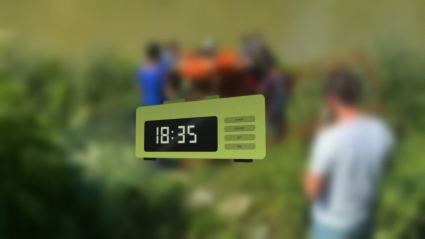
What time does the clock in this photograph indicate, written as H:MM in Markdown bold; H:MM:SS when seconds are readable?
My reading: **18:35**
